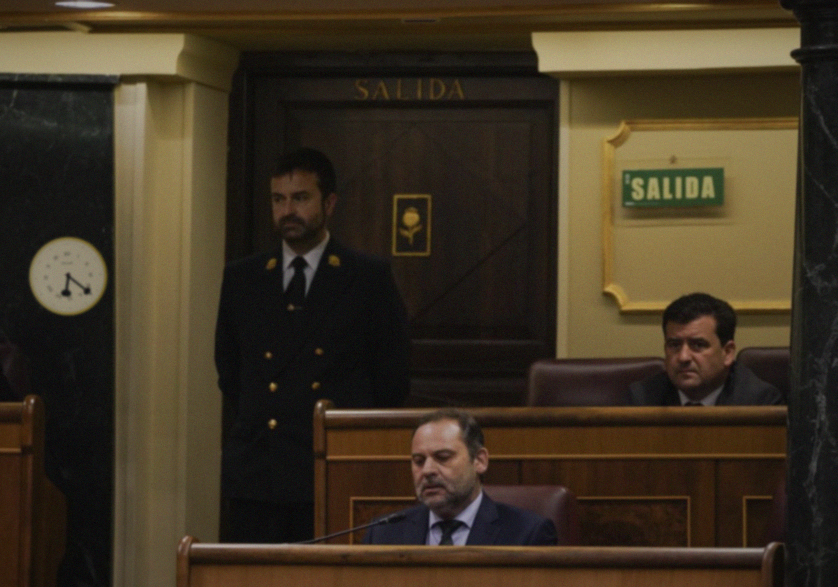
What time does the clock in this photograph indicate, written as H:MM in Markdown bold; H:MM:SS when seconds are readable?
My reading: **6:22**
